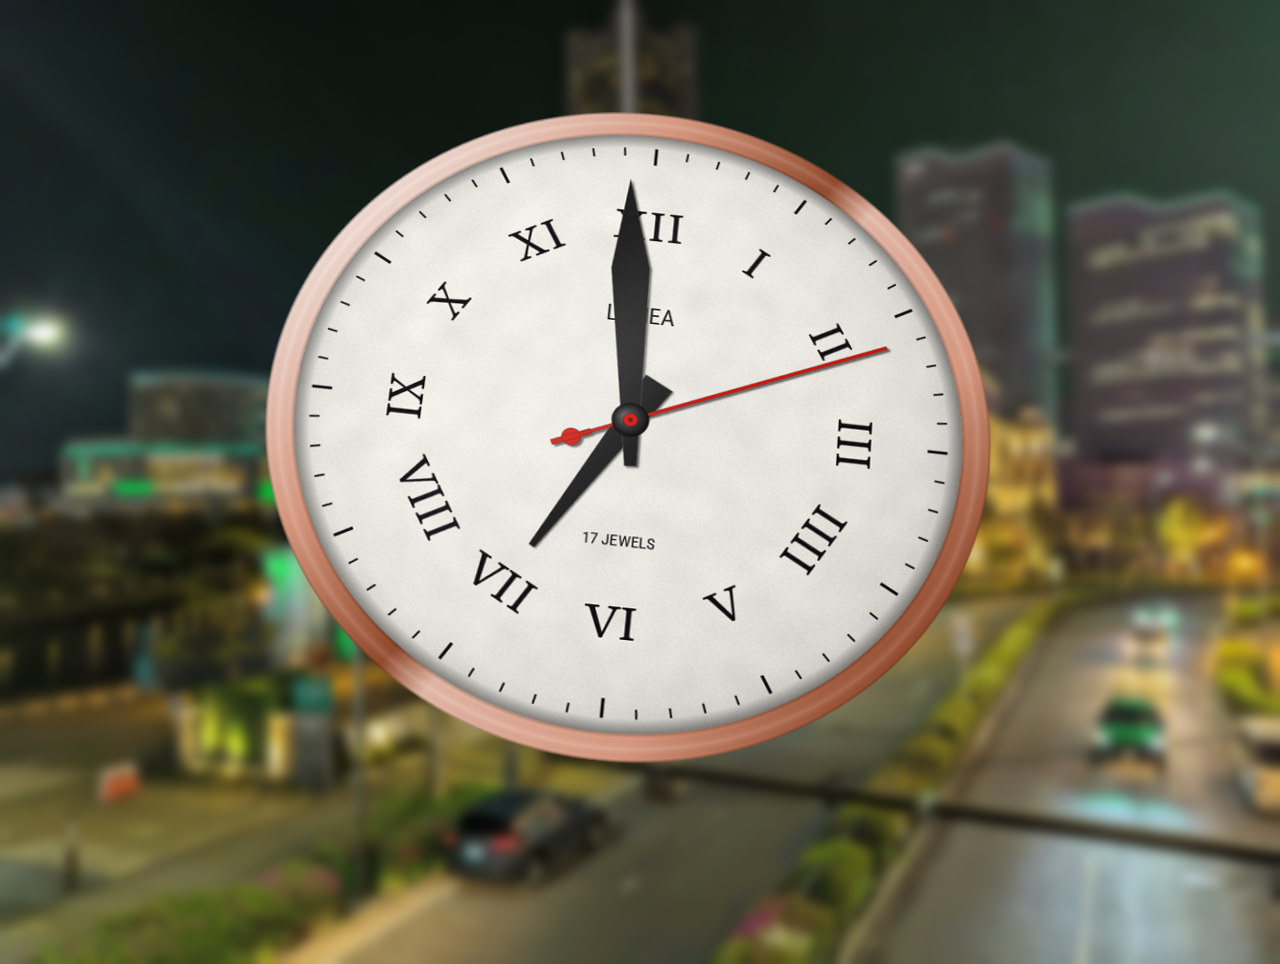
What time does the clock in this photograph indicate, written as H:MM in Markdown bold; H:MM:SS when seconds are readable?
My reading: **6:59:11**
